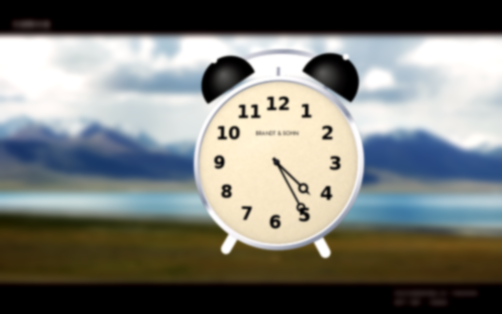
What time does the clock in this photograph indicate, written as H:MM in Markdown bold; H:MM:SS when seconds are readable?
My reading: **4:25**
